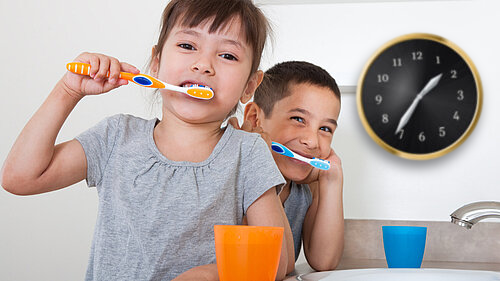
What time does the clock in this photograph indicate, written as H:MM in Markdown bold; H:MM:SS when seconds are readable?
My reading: **1:36**
